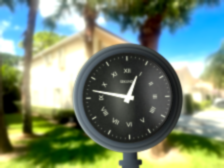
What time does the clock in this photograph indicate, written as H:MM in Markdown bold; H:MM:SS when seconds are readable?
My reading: **12:47**
